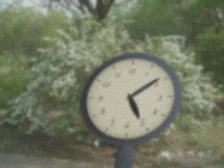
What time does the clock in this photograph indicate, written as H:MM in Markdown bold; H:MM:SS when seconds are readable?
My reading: **5:09**
